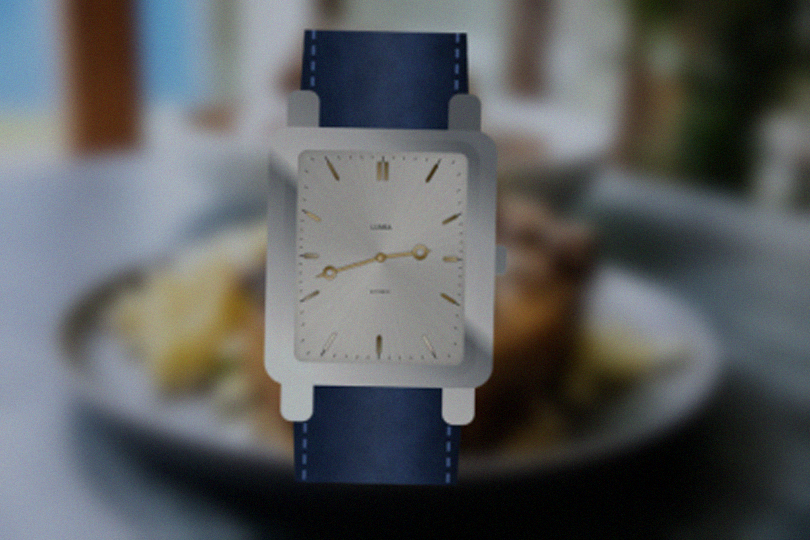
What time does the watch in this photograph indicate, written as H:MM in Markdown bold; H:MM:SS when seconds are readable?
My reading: **2:42**
